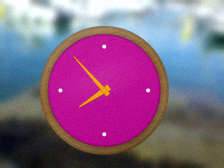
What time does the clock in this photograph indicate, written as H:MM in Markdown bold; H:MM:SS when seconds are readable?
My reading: **7:53**
